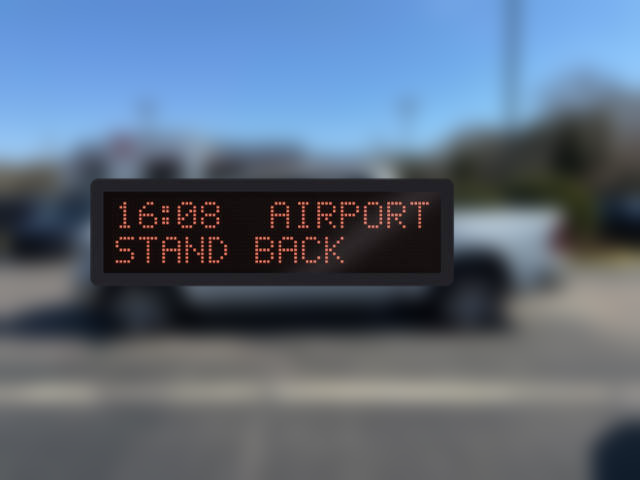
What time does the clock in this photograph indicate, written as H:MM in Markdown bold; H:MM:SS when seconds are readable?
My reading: **16:08**
